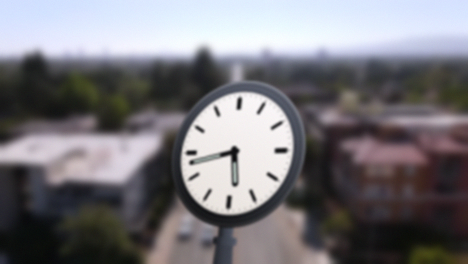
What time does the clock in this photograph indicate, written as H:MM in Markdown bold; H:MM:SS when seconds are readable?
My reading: **5:43**
